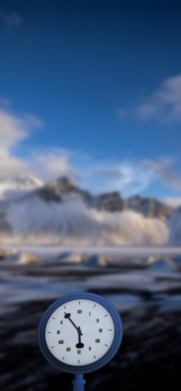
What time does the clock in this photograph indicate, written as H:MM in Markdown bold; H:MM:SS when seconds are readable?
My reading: **5:54**
